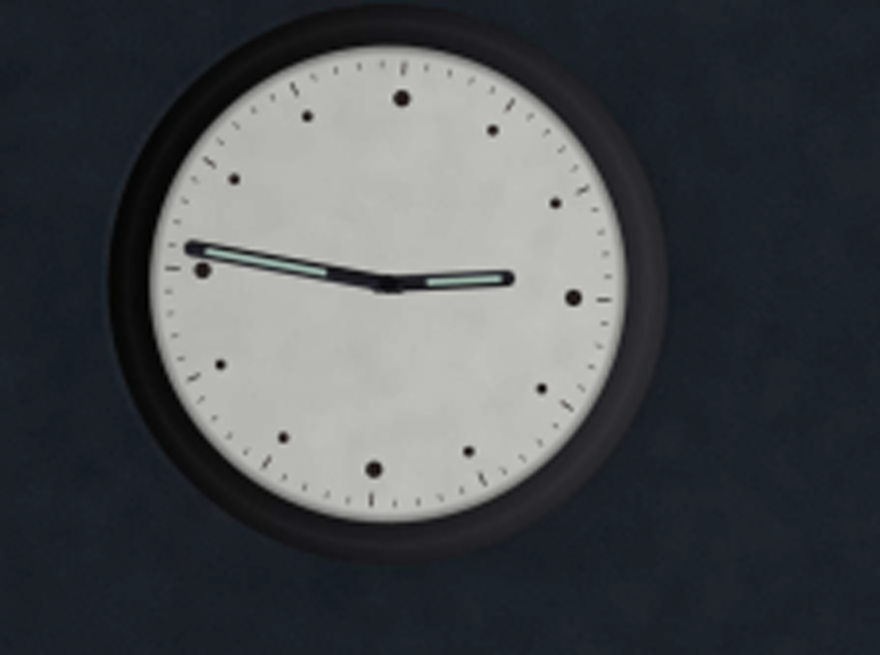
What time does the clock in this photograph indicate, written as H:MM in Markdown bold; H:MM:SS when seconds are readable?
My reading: **2:46**
